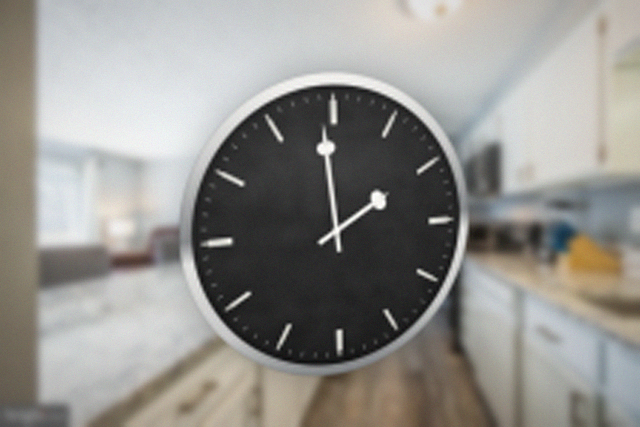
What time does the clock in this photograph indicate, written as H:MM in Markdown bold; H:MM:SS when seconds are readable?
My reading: **1:59**
